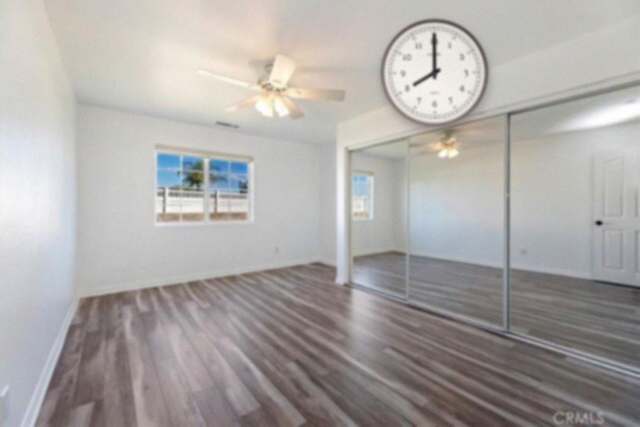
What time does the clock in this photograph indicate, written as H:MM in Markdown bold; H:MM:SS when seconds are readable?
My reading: **8:00**
